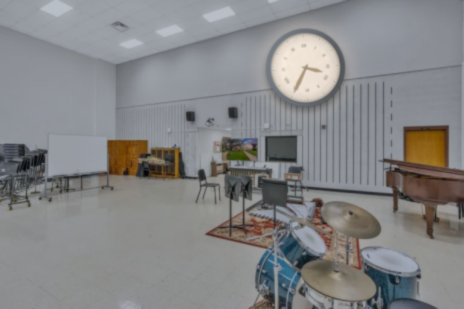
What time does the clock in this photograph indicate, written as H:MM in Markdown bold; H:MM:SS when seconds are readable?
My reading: **3:35**
